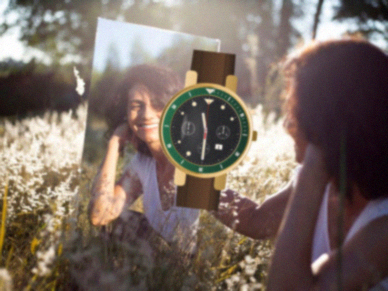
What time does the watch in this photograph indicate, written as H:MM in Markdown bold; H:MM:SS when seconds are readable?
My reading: **11:30**
